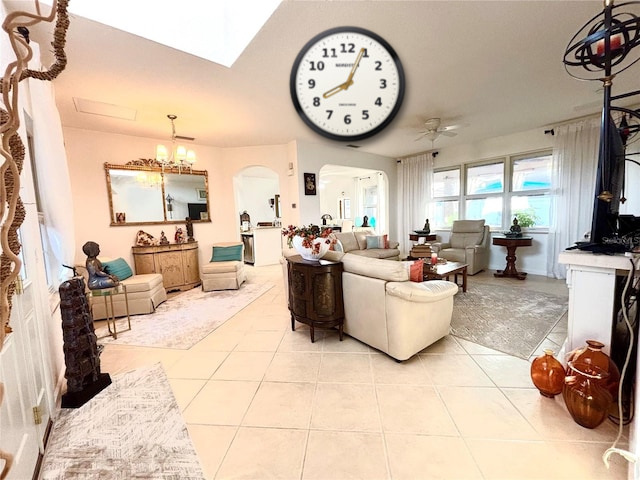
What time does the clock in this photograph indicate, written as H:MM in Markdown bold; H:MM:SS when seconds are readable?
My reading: **8:04**
